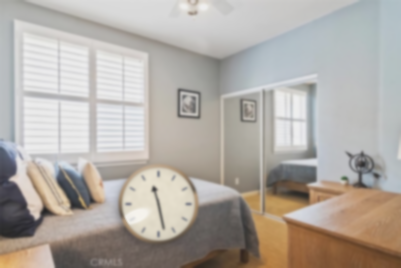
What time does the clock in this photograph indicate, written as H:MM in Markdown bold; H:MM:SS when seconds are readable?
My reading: **11:28**
